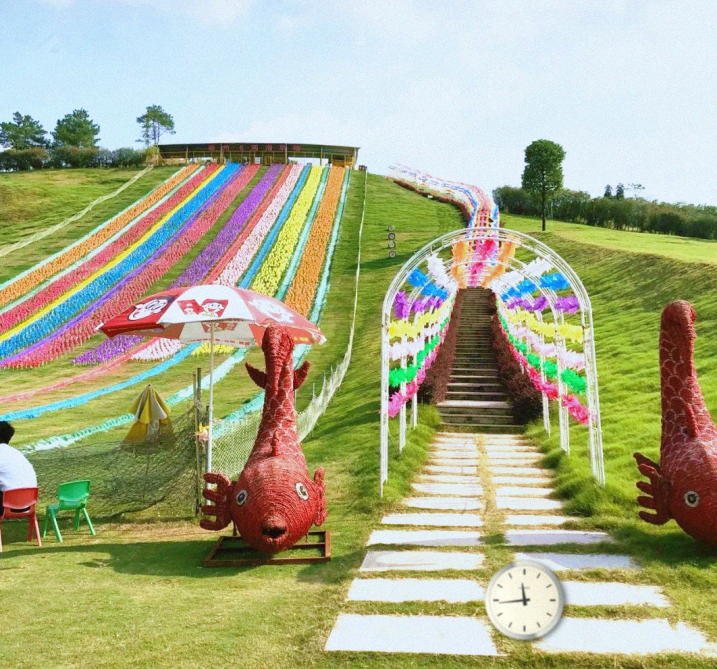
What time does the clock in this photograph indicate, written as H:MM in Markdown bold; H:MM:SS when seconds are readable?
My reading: **11:44**
